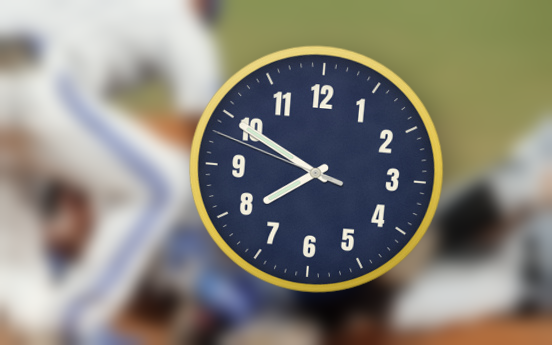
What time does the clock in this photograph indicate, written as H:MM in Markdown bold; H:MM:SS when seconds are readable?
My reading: **7:49:48**
